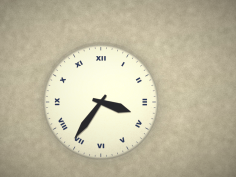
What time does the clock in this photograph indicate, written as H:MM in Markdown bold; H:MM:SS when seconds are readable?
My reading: **3:36**
